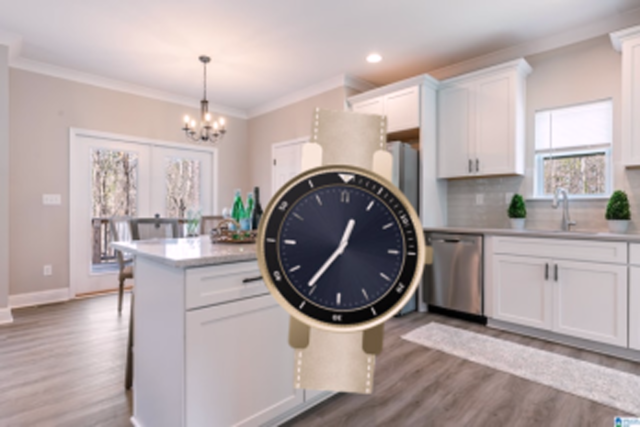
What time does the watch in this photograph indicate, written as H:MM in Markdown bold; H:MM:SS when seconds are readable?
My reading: **12:36**
